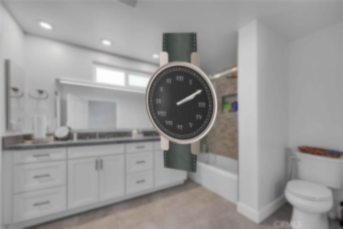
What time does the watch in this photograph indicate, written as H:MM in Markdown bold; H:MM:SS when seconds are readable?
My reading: **2:10**
